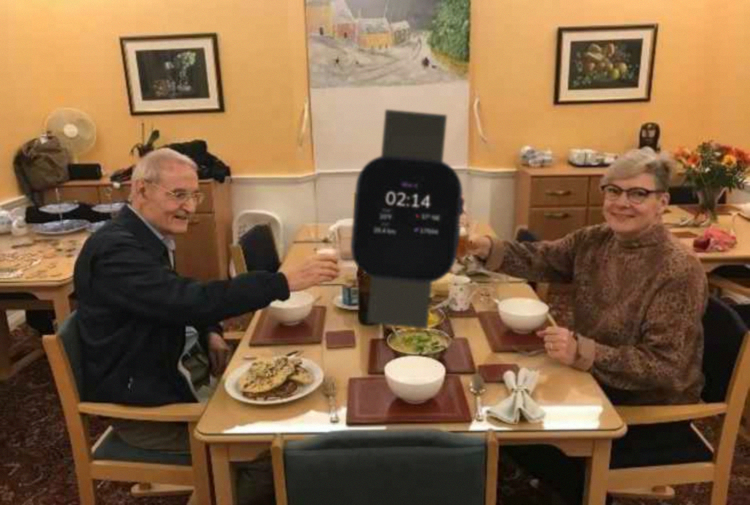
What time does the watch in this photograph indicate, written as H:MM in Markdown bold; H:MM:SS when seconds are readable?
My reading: **2:14**
